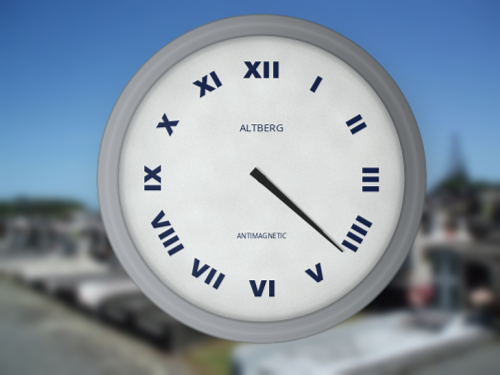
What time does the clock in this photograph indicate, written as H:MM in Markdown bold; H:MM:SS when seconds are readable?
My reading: **4:22**
